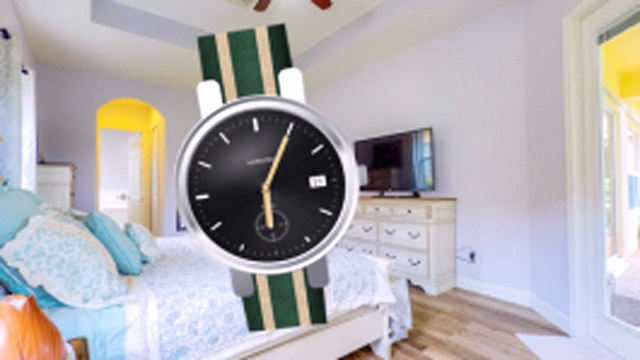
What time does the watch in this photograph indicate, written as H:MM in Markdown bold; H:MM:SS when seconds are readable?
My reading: **6:05**
